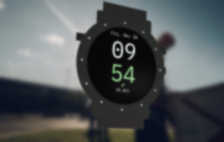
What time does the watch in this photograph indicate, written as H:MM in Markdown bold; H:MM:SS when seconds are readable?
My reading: **9:54**
